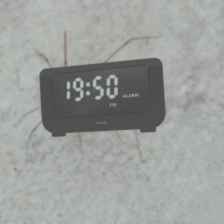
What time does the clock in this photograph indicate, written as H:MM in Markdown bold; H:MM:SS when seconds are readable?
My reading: **19:50**
